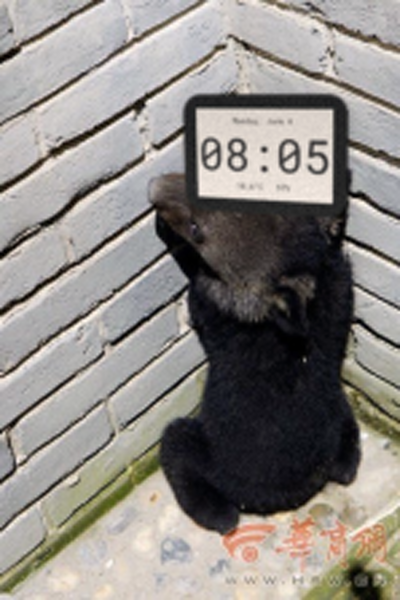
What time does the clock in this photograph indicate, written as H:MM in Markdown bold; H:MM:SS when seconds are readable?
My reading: **8:05**
